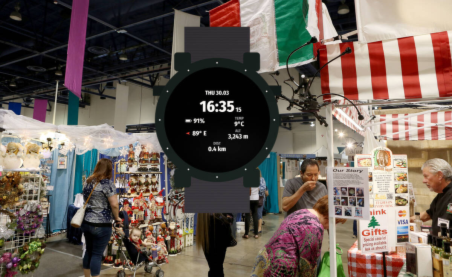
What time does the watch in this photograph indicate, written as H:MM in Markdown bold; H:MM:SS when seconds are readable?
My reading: **16:35**
